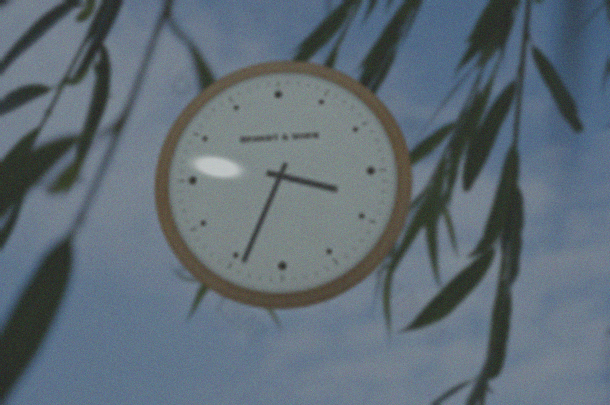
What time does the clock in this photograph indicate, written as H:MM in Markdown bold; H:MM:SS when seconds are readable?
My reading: **3:34**
